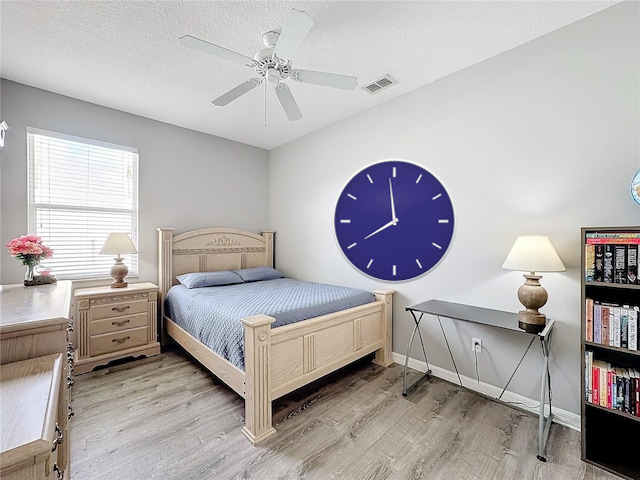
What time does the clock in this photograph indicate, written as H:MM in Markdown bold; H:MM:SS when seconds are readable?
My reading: **7:59**
